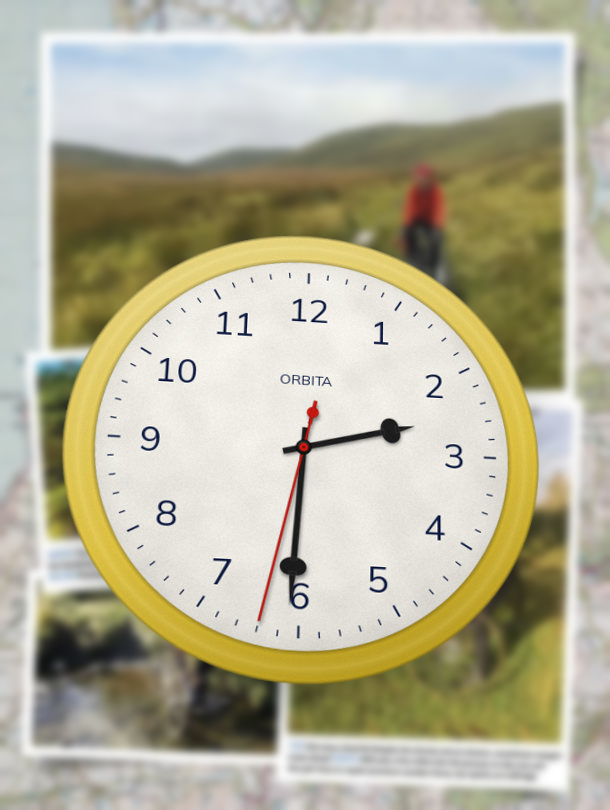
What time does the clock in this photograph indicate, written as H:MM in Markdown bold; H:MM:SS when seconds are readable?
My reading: **2:30:32**
